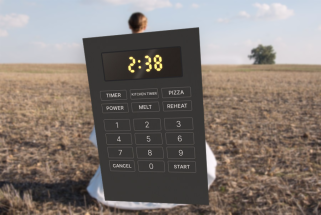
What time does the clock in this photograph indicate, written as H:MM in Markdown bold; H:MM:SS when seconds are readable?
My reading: **2:38**
